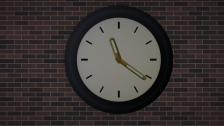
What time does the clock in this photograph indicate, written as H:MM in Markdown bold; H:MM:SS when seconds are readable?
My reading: **11:21**
